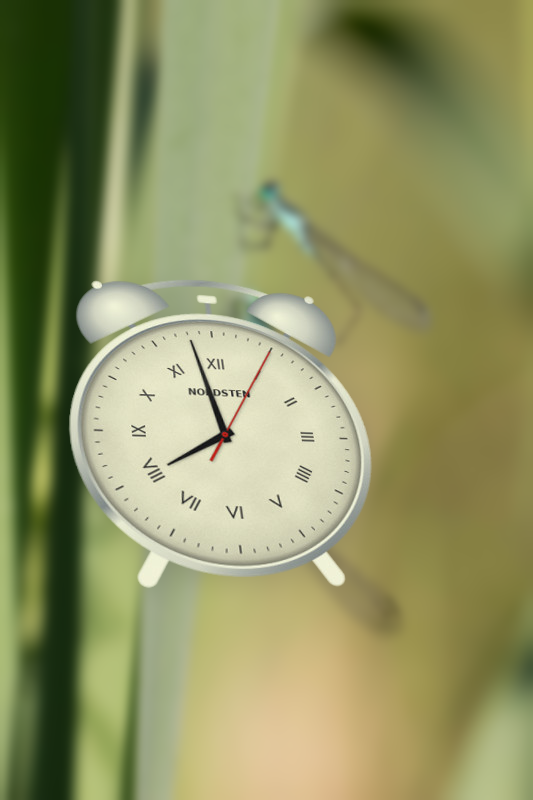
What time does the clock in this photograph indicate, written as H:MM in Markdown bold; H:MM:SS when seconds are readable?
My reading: **7:58:05**
